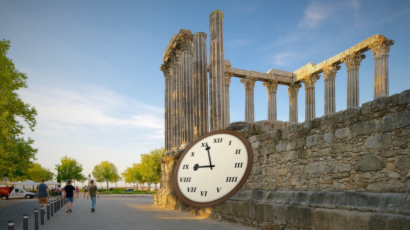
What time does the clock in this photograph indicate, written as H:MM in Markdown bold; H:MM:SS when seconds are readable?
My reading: **8:56**
